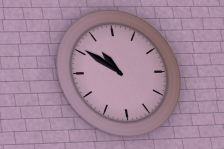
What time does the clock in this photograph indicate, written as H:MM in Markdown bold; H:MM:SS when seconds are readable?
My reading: **10:51**
